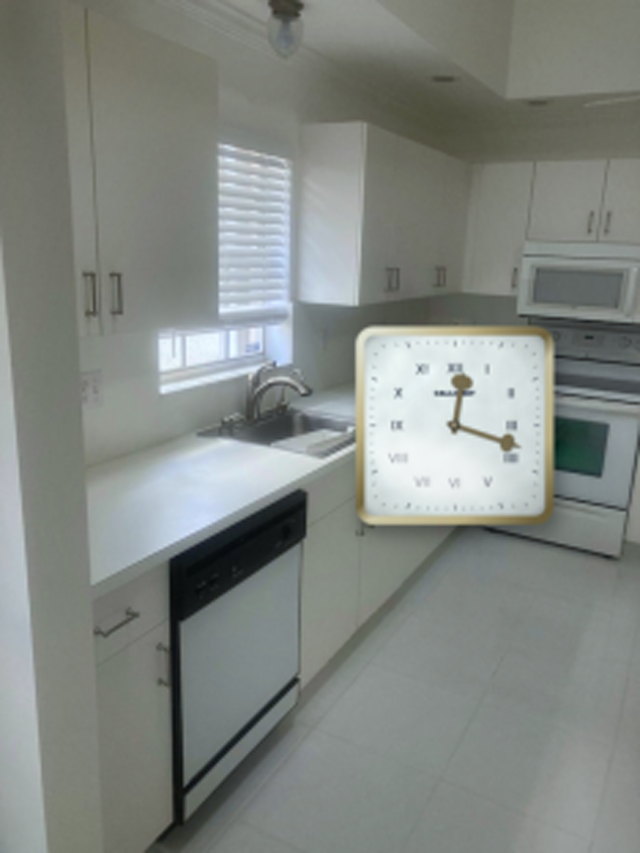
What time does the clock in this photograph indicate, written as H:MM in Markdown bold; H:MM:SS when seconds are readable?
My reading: **12:18**
